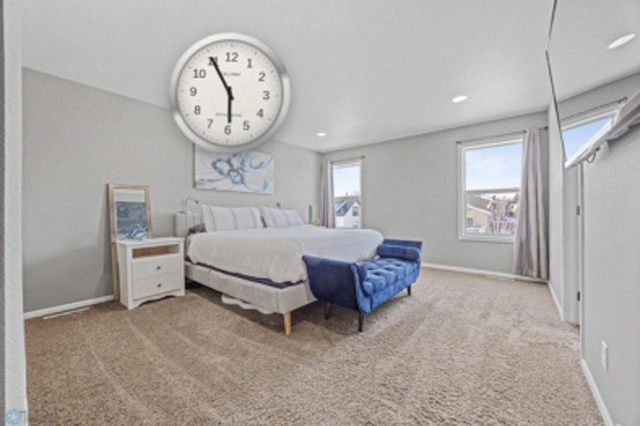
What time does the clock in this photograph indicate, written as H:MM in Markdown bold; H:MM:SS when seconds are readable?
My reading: **5:55**
